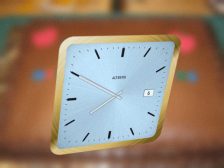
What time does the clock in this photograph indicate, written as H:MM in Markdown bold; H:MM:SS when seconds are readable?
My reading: **7:50**
